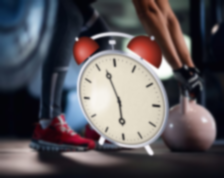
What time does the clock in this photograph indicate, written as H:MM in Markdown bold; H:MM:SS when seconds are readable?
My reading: **5:57**
